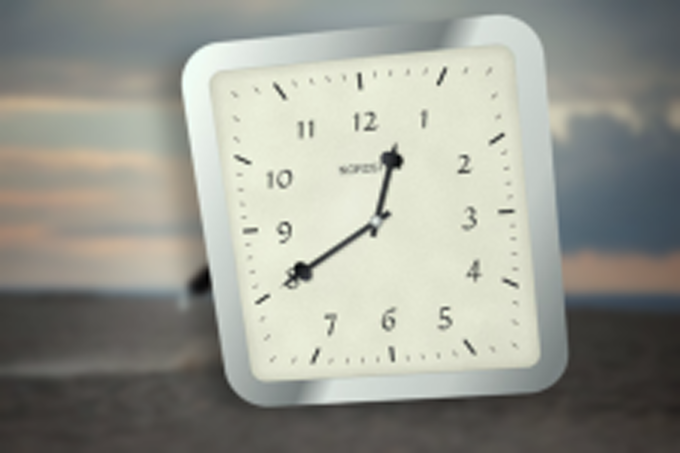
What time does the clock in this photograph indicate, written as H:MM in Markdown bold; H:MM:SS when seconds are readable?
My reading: **12:40**
